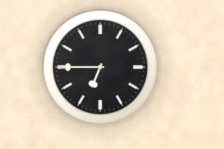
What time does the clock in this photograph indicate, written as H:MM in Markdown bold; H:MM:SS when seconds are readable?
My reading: **6:45**
